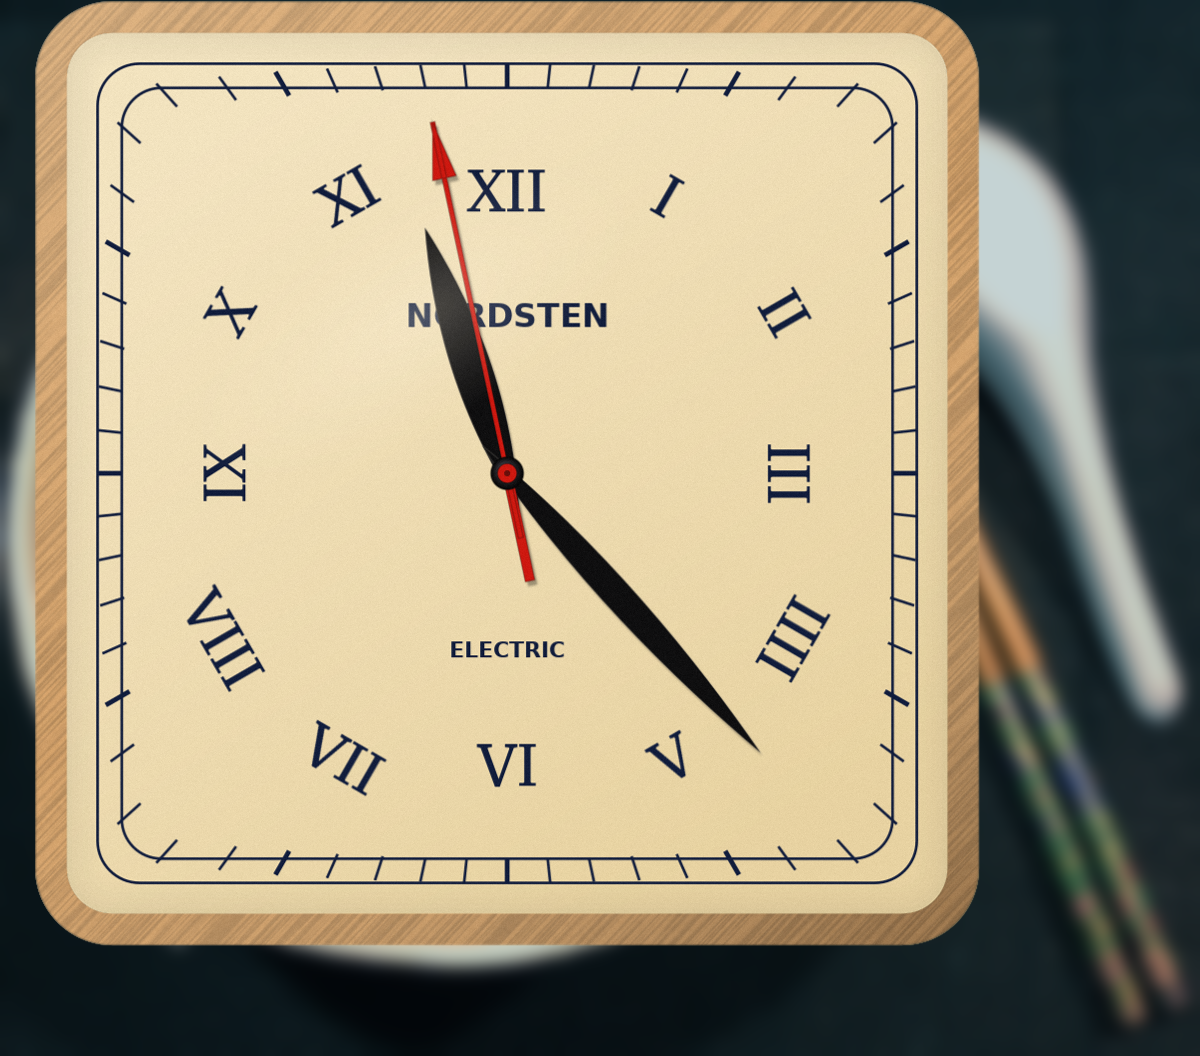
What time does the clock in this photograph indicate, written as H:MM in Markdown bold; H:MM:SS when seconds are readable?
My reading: **11:22:58**
